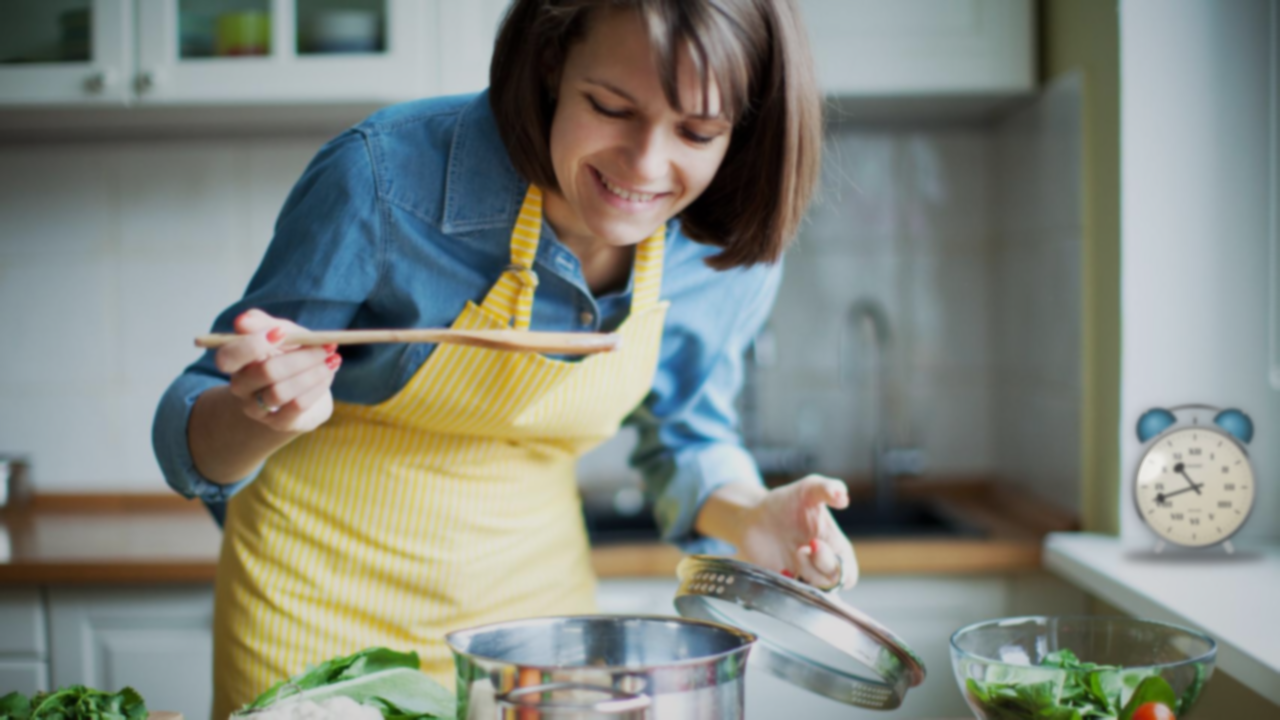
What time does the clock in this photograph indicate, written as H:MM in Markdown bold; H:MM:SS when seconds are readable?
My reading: **10:42**
